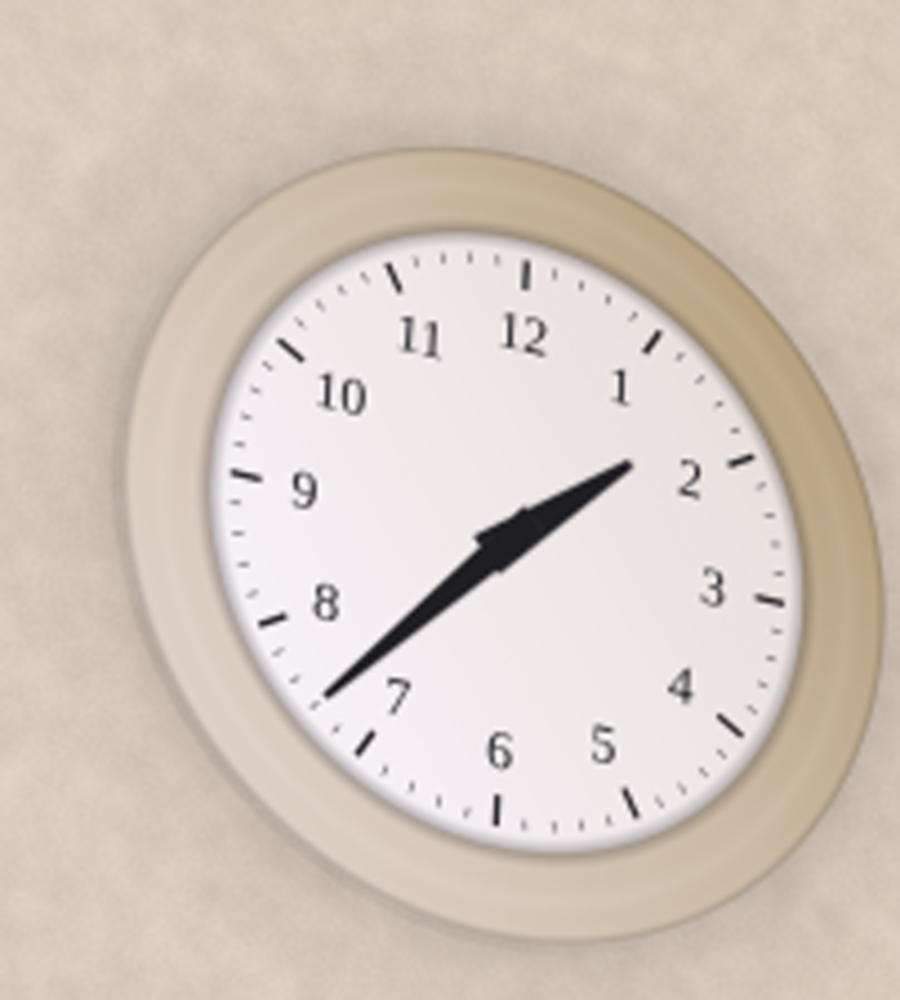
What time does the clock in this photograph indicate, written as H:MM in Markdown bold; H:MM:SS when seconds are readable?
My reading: **1:37**
